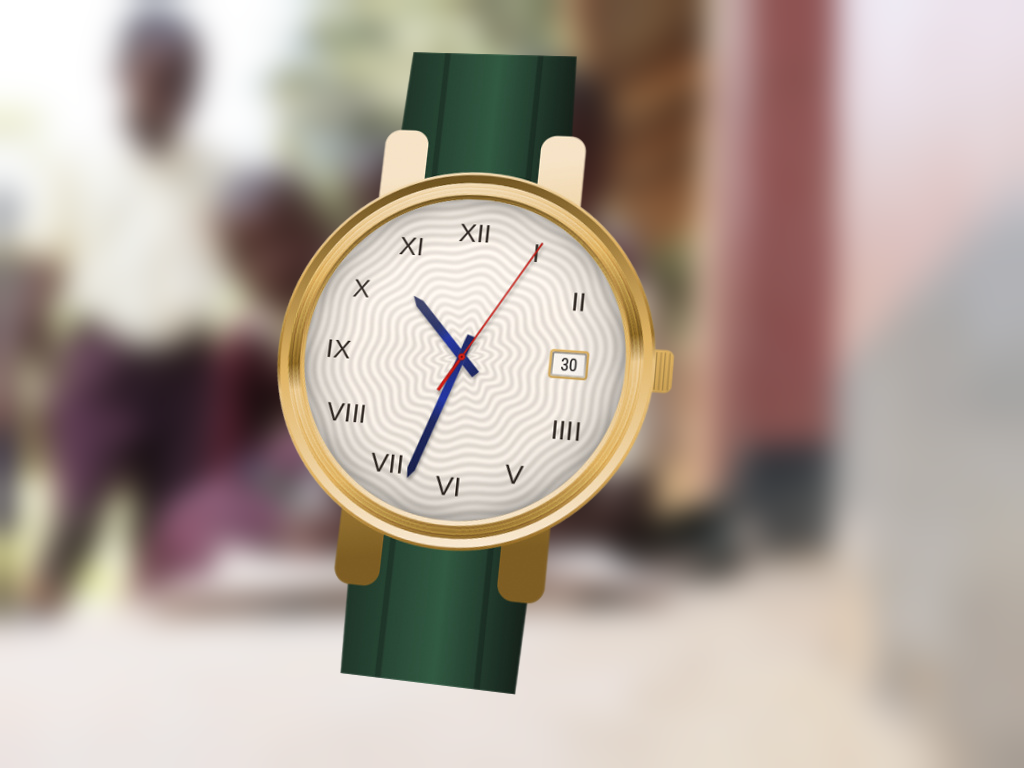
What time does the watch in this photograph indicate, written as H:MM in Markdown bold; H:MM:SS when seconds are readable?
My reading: **10:33:05**
